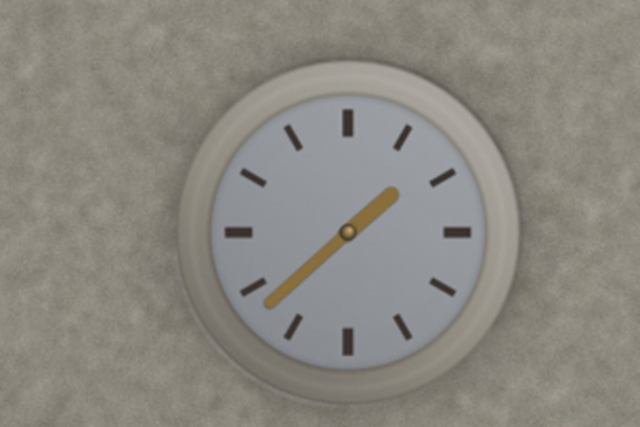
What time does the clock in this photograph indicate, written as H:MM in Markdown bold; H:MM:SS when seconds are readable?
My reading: **1:38**
